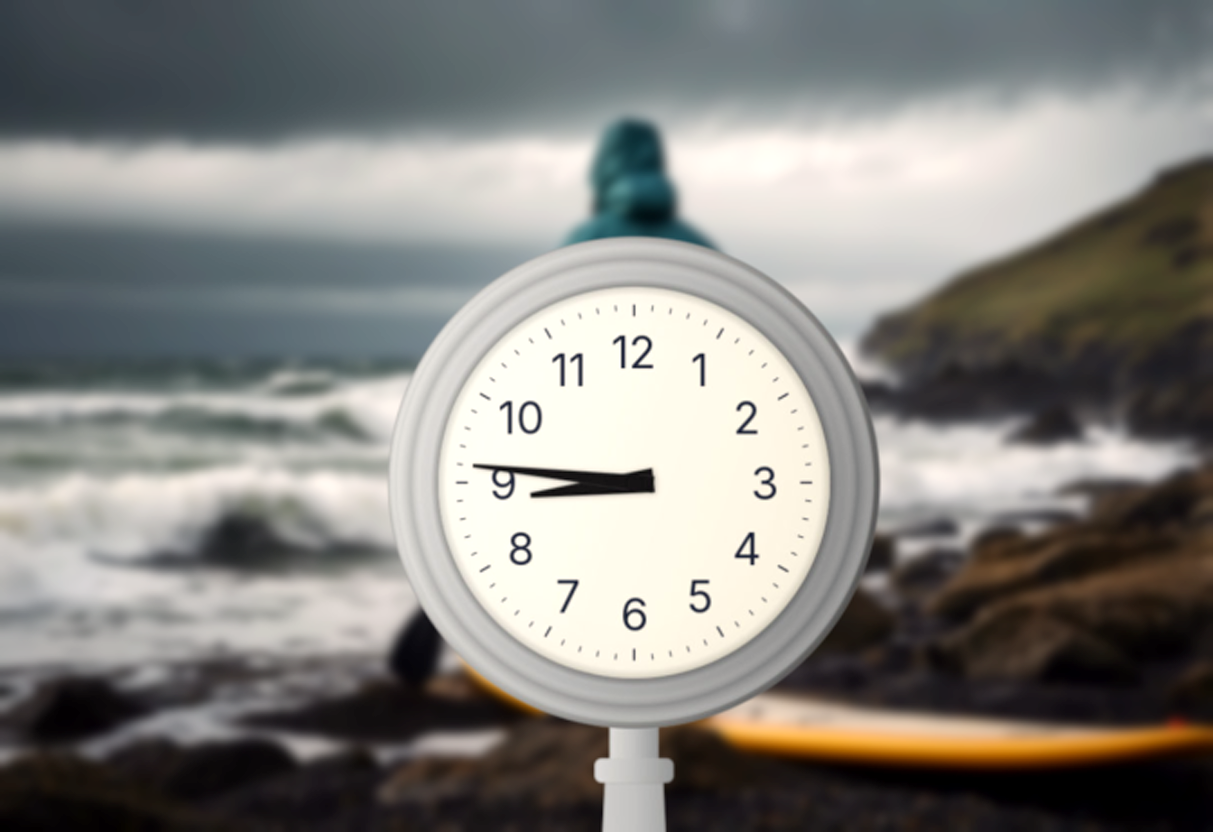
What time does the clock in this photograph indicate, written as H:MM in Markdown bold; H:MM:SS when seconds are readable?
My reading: **8:46**
